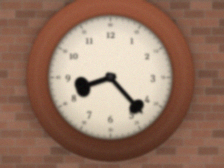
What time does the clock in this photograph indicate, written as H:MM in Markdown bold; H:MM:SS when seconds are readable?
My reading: **8:23**
